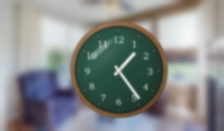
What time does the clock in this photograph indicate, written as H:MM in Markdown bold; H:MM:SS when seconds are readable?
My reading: **1:24**
